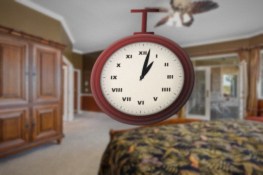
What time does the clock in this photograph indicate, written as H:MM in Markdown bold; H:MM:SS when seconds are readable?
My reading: **1:02**
